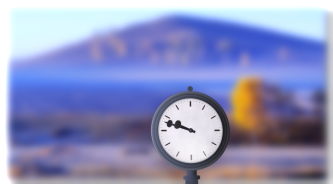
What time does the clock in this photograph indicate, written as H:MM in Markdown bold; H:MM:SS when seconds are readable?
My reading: **9:48**
